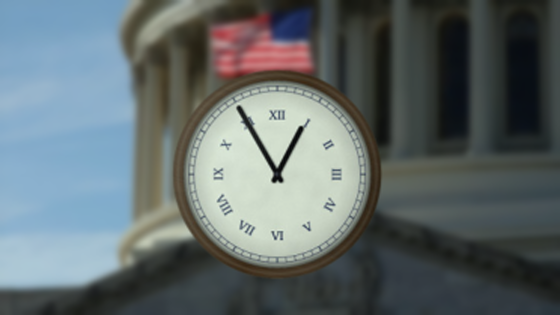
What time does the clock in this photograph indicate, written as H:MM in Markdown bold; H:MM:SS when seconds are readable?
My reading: **12:55**
